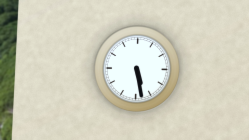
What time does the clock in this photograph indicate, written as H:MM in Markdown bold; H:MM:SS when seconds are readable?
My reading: **5:28**
